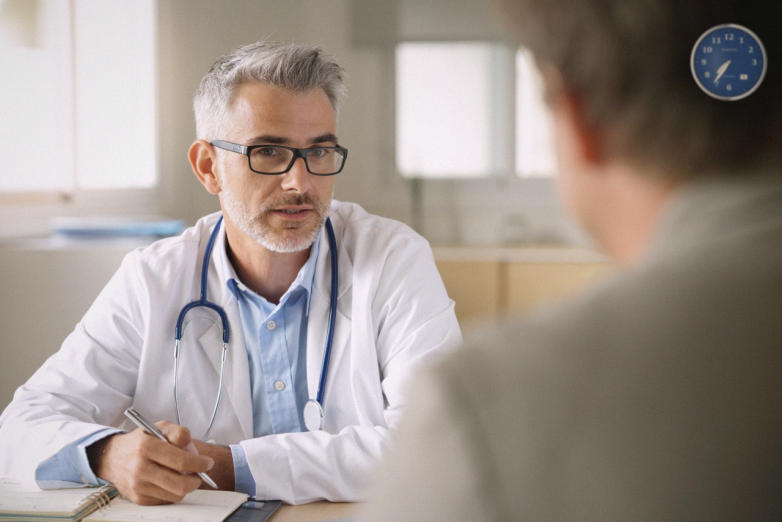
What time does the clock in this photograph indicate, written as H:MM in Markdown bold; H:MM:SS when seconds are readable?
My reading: **7:36**
